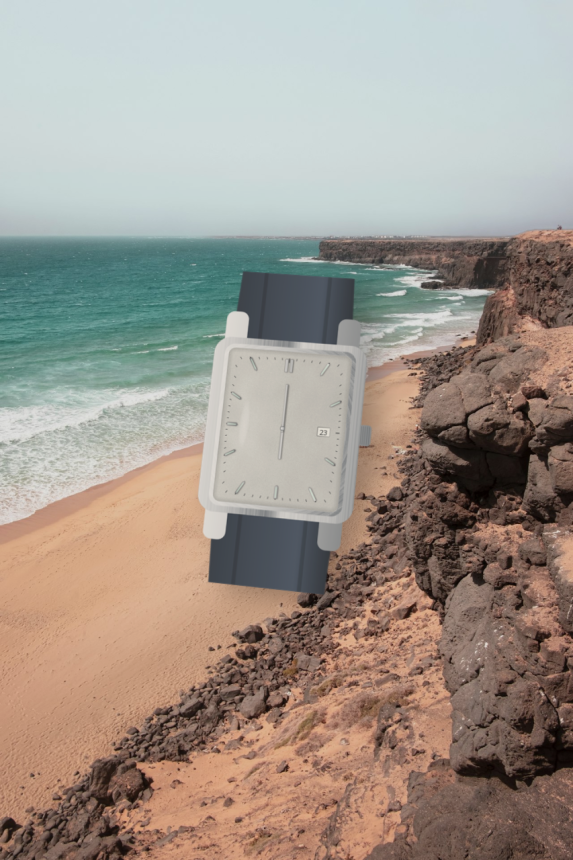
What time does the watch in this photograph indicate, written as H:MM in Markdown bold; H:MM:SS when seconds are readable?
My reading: **6:00**
